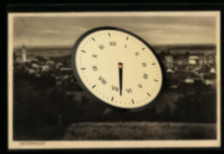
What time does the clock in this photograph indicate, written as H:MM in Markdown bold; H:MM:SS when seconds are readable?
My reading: **6:33**
